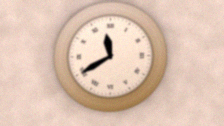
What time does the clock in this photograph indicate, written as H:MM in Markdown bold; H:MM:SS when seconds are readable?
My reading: **11:40**
